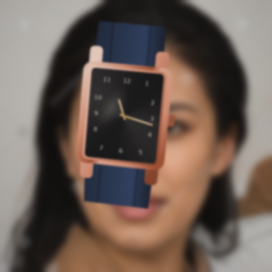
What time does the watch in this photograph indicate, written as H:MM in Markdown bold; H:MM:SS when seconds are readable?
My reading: **11:17**
